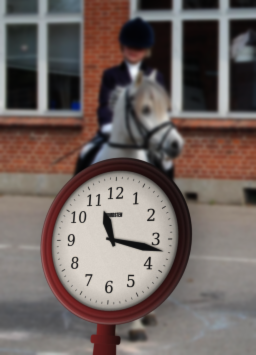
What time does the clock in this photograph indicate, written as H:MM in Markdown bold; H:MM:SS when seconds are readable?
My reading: **11:17**
